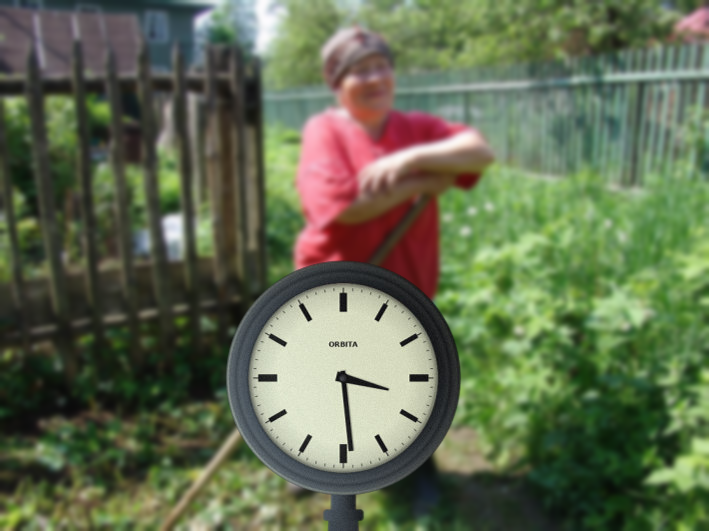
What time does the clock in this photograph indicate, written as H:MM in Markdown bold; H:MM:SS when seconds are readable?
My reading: **3:29**
